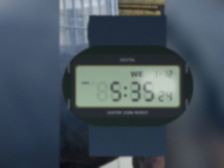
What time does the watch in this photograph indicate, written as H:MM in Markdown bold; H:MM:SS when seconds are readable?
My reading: **5:35:24**
